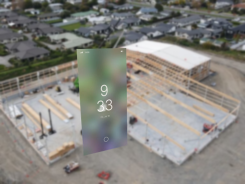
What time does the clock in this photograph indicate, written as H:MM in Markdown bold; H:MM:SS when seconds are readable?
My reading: **9:33**
